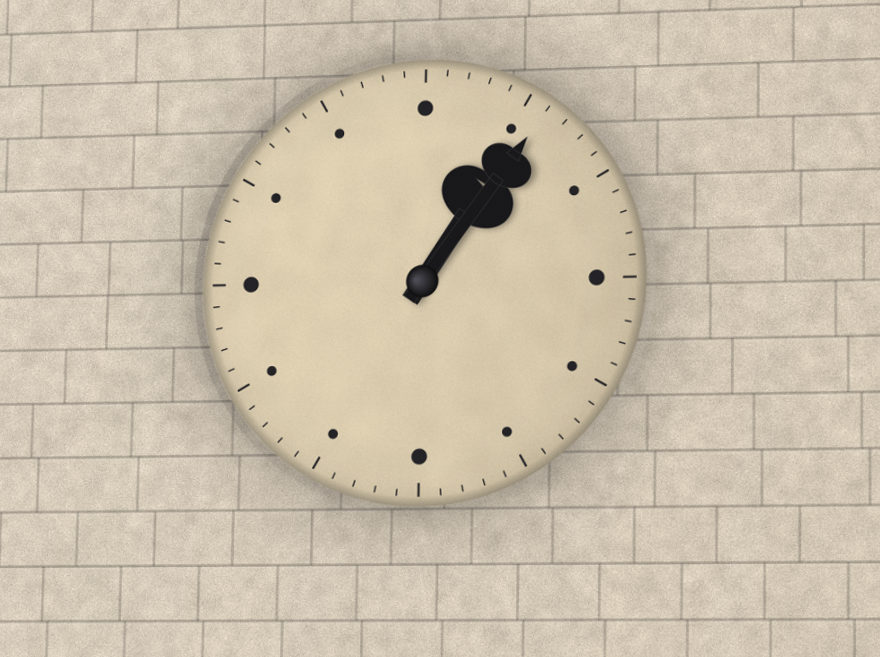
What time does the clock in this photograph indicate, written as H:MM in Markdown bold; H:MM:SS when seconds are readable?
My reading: **1:06**
